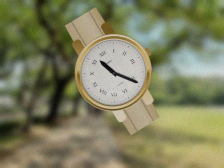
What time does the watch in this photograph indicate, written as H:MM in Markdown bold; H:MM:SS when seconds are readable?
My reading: **11:24**
